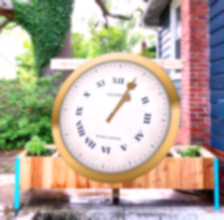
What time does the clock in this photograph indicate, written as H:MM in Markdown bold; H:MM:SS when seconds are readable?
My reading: **1:04**
